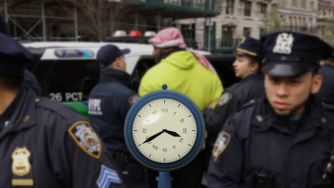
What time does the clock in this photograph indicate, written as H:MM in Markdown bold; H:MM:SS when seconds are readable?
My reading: **3:40**
